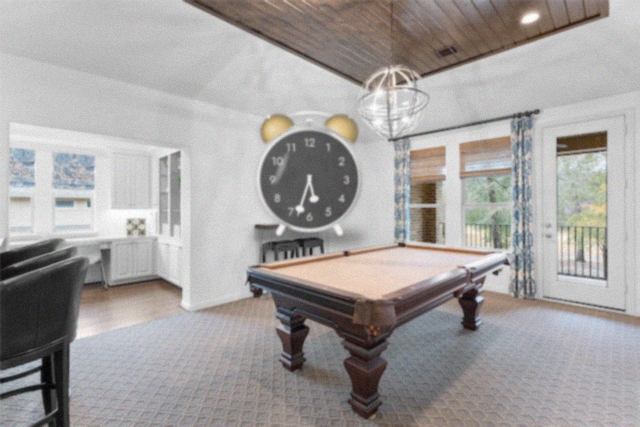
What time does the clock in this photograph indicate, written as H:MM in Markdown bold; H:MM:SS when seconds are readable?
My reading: **5:33**
